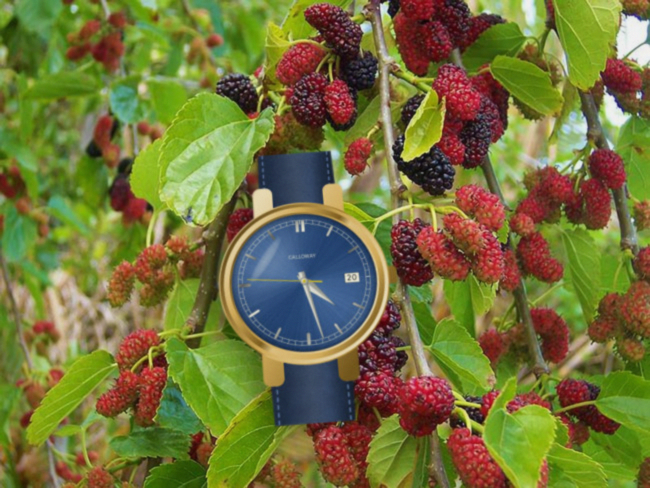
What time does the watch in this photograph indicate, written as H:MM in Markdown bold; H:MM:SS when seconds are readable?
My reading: **4:27:46**
